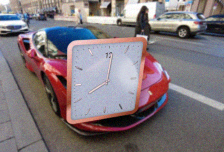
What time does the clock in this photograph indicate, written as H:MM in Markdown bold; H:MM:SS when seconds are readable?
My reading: **8:01**
